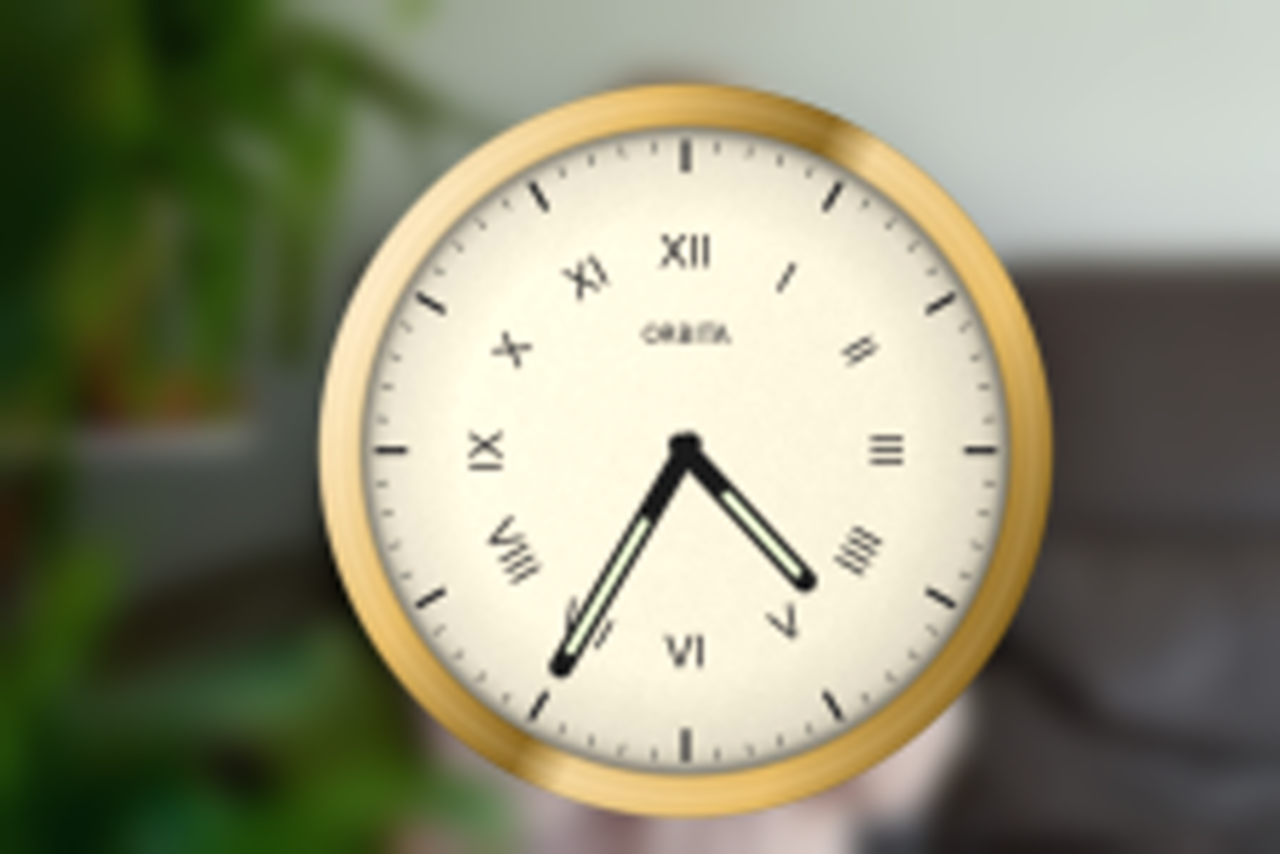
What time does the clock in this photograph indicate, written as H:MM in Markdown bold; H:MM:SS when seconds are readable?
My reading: **4:35**
